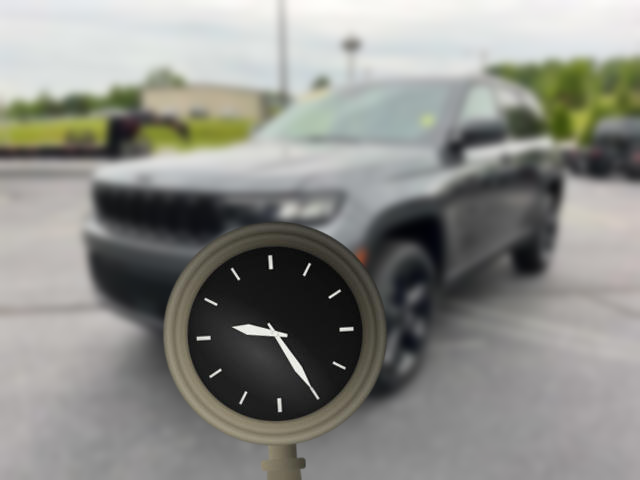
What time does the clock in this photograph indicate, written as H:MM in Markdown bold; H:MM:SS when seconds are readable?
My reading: **9:25**
